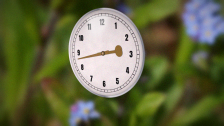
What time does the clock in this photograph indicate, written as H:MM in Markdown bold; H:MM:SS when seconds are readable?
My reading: **2:43**
